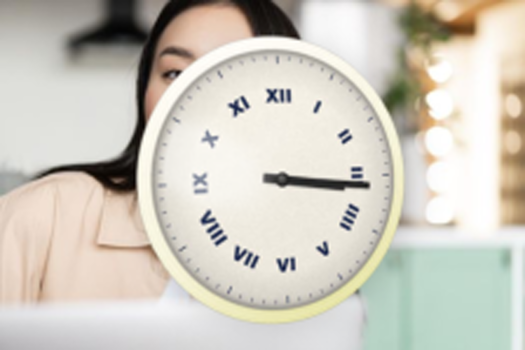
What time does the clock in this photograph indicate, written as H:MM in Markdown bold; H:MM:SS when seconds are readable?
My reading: **3:16**
